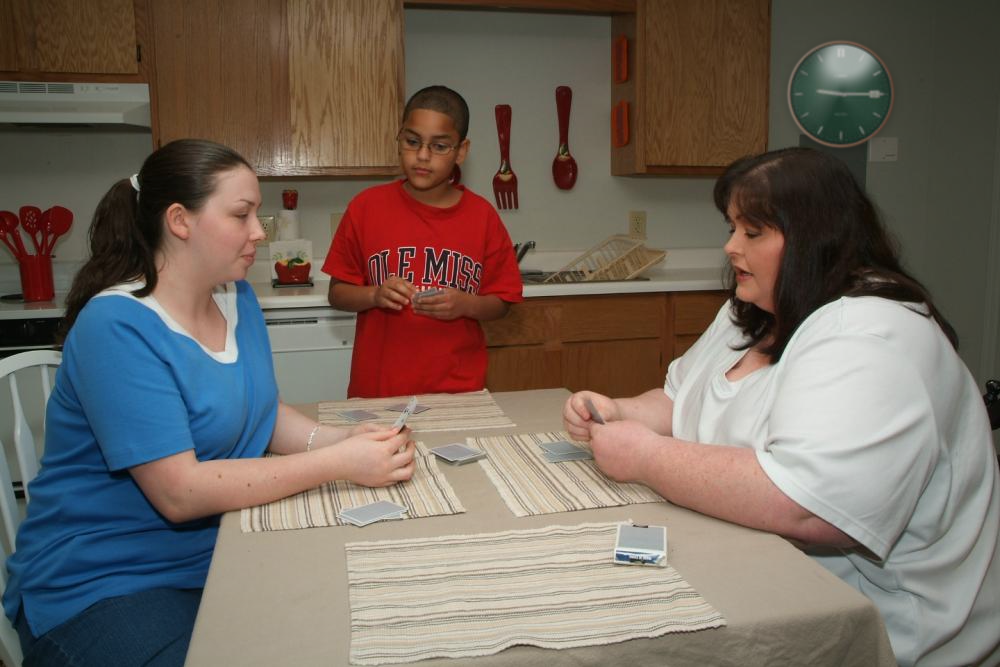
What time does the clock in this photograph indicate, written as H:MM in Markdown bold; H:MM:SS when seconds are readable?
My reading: **9:15**
